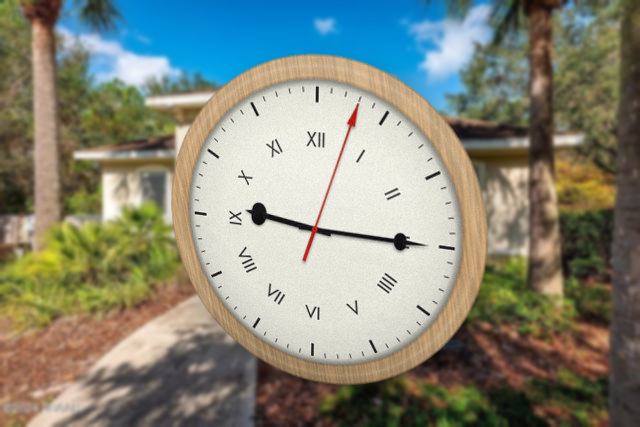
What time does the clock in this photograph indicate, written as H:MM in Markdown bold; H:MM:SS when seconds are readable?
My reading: **9:15:03**
